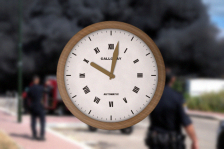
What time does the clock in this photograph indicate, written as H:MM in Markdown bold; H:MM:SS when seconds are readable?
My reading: **10:02**
